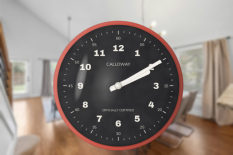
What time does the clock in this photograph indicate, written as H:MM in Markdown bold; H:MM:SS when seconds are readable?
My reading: **2:10**
